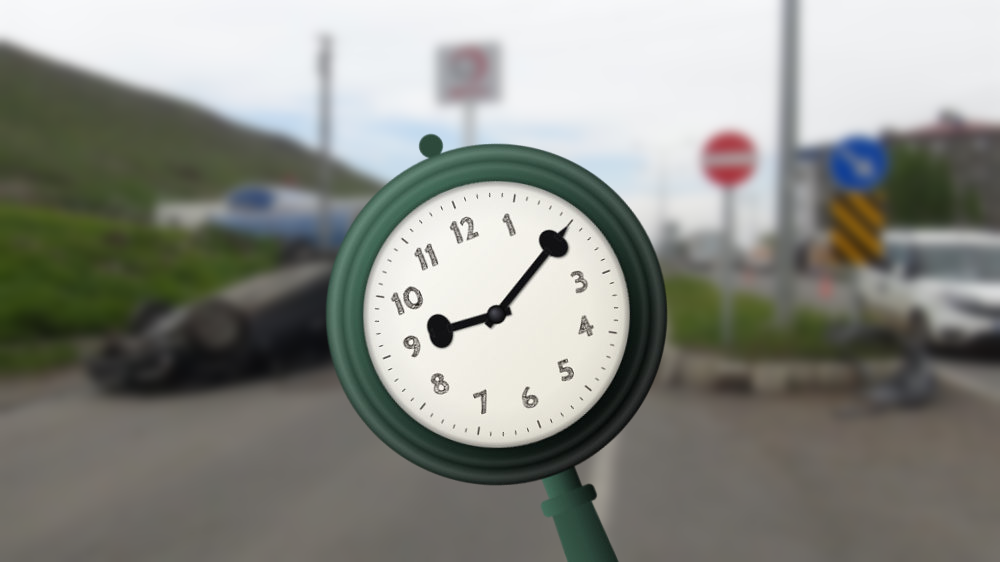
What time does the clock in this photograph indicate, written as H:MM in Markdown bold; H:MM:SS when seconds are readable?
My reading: **9:10**
